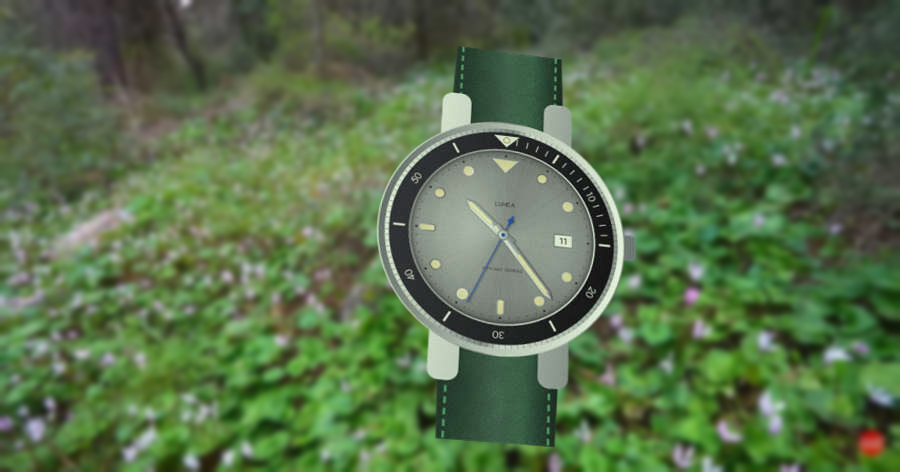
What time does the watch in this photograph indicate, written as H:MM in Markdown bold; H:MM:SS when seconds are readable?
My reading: **10:23:34**
